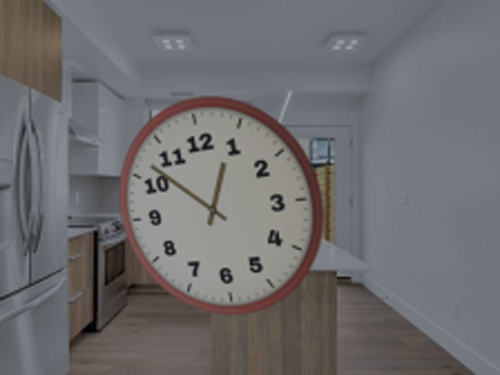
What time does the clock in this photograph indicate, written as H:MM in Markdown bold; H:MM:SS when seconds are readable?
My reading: **12:52**
